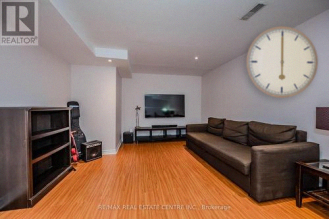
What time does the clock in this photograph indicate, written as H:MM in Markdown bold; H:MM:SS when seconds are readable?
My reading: **6:00**
